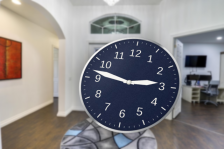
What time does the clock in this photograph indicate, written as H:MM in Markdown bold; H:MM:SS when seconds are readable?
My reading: **2:47**
